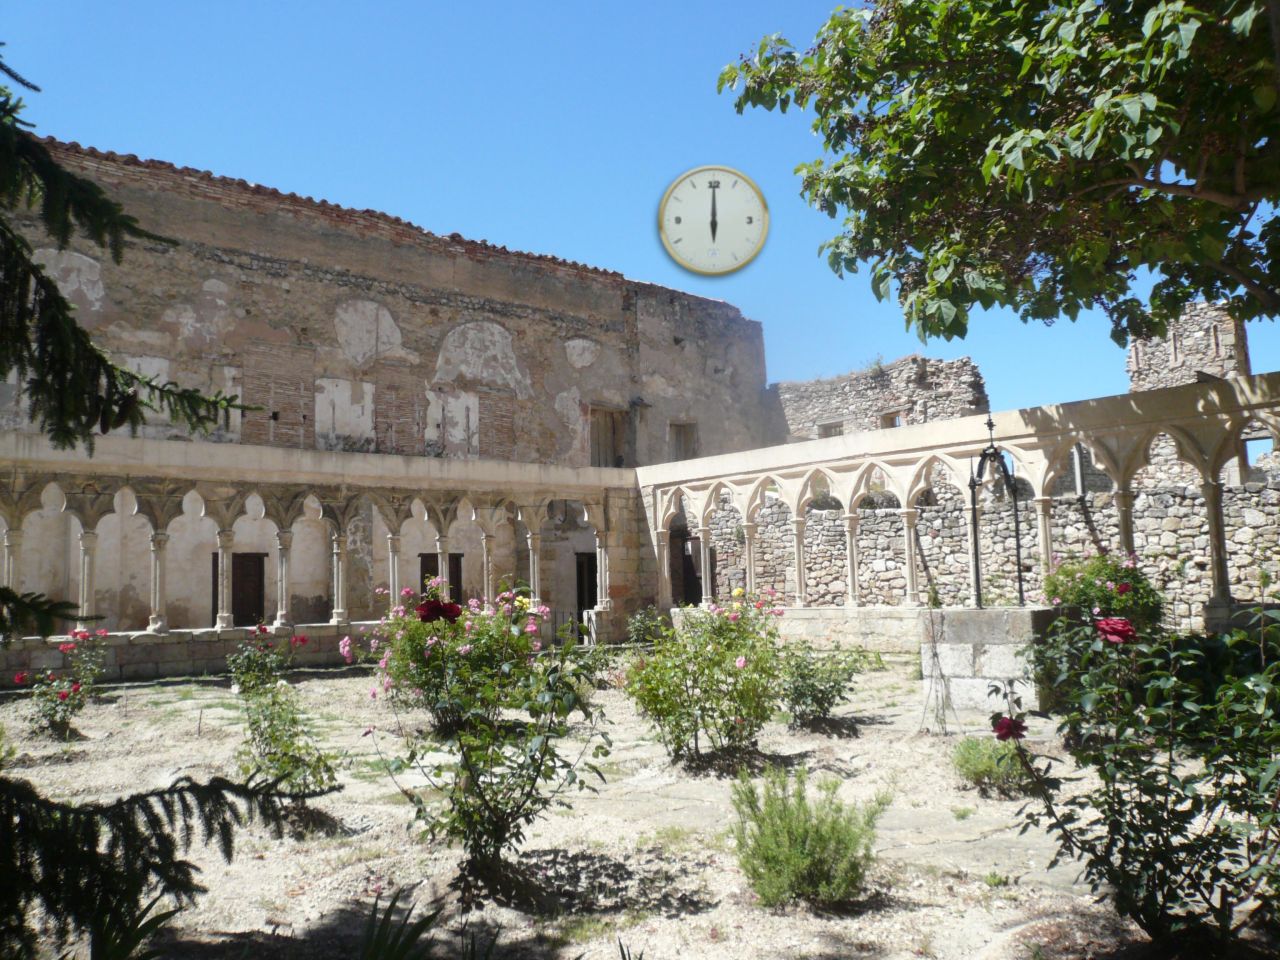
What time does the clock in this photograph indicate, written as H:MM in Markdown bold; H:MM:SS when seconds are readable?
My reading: **6:00**
